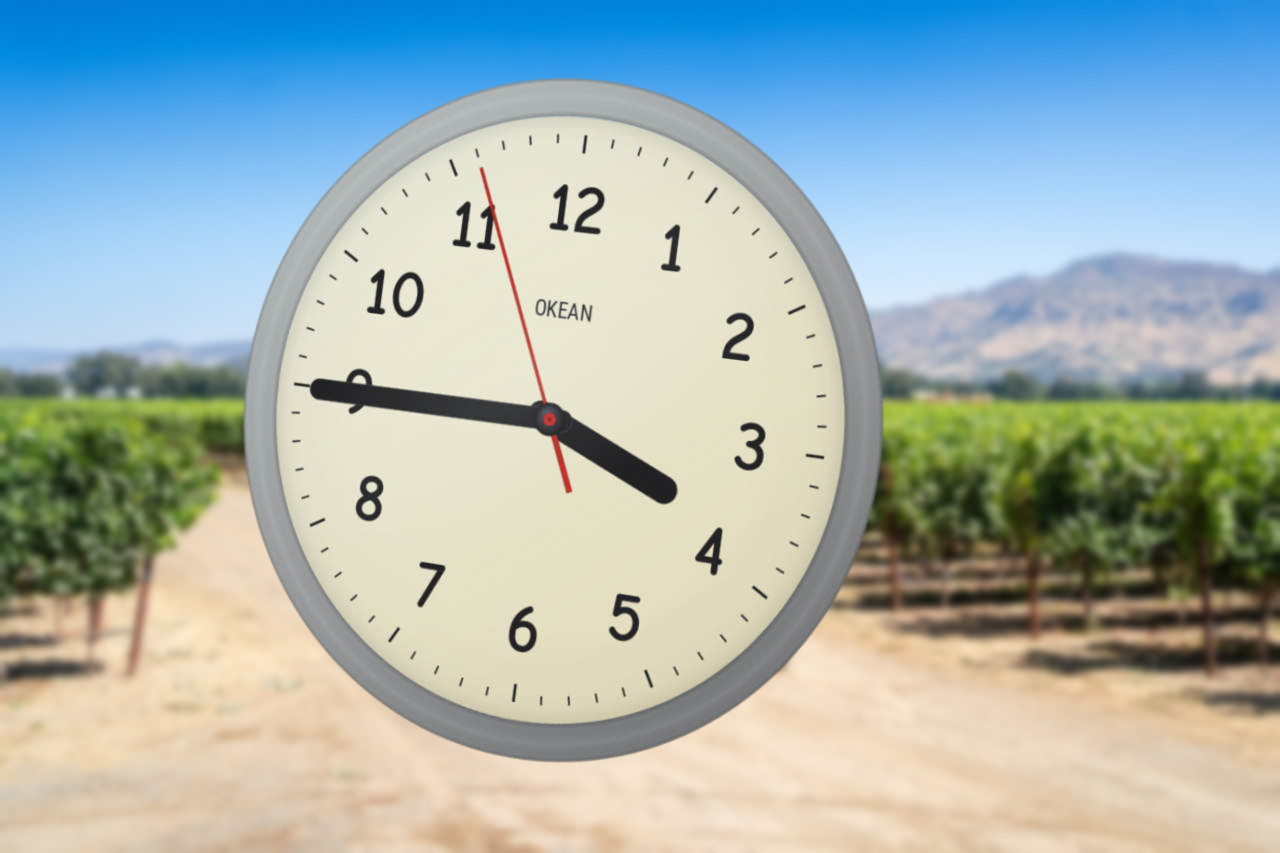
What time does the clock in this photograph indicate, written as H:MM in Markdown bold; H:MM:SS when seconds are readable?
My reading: **3:44:56**
